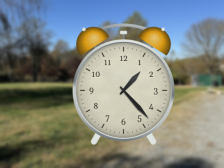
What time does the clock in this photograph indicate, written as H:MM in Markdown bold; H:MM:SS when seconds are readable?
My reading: **1:23**
